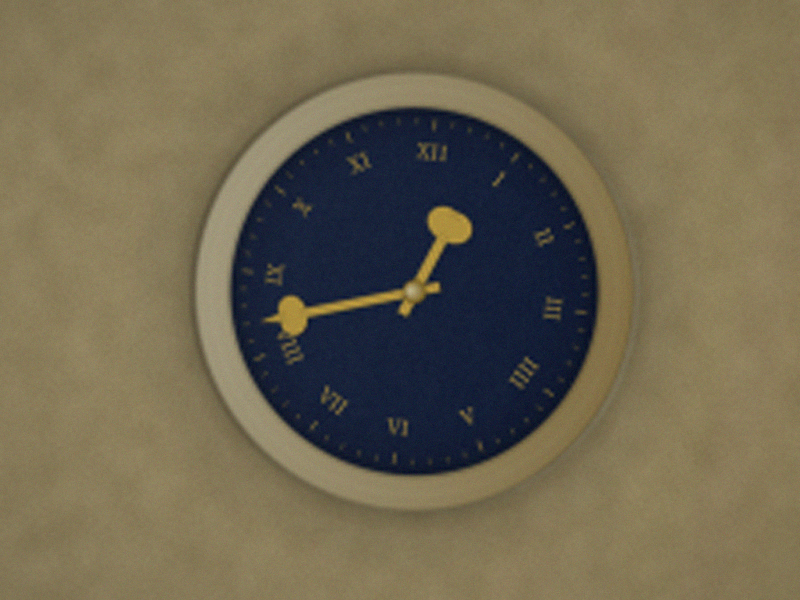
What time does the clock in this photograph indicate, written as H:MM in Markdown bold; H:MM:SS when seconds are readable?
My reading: **12:42**
